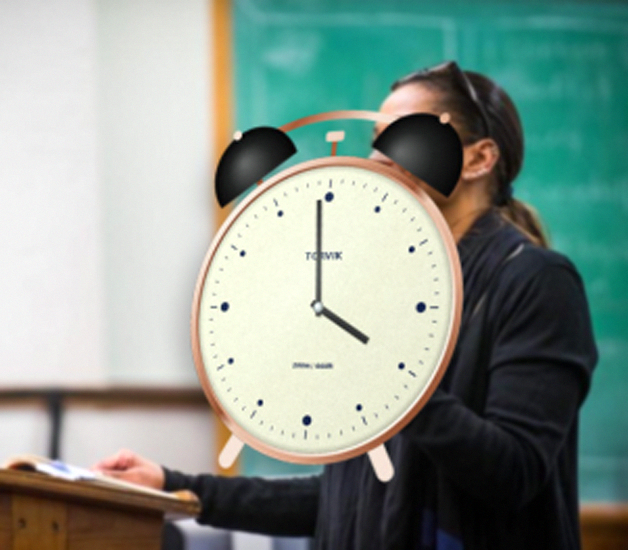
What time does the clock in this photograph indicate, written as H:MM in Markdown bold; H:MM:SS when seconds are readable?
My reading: **3:59**
